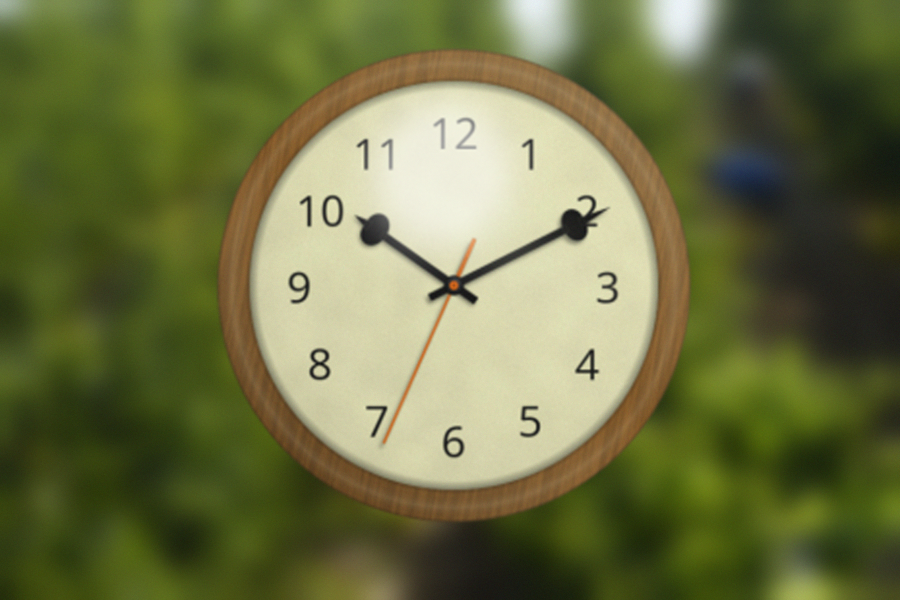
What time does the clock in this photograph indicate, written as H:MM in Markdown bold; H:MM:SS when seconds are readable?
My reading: **10:10:34**
